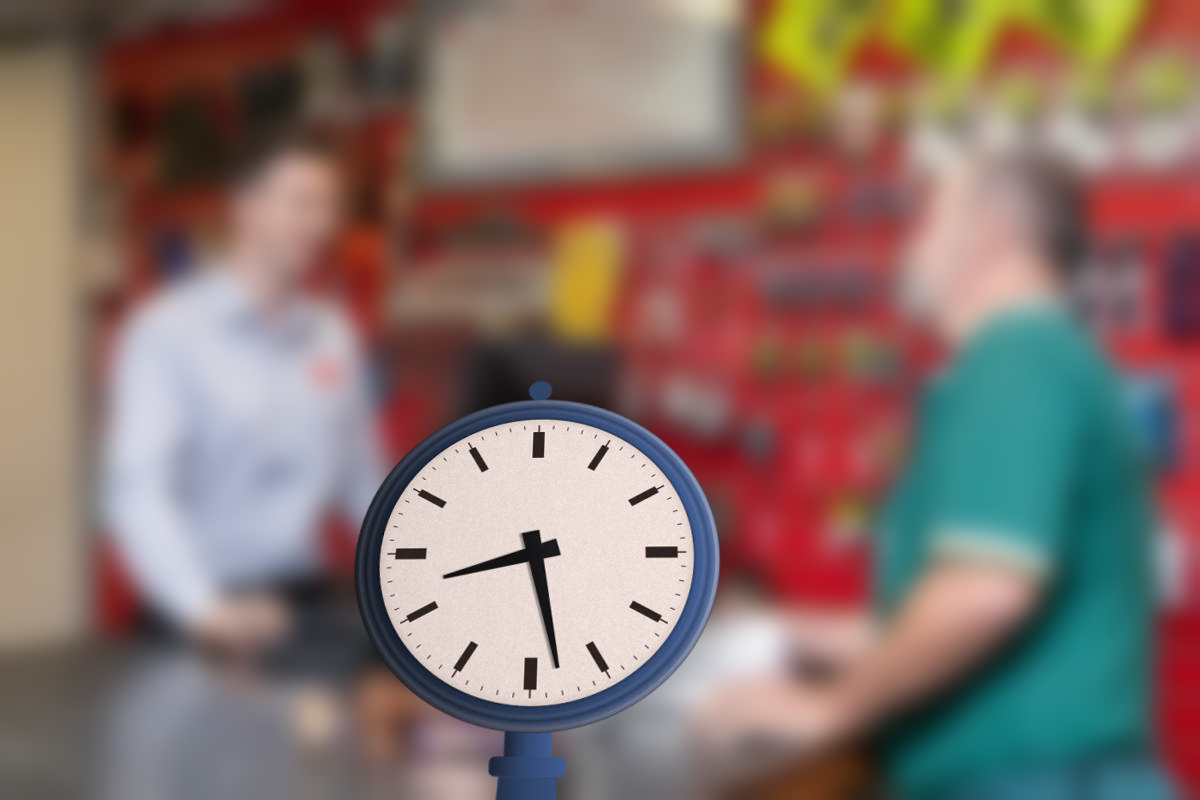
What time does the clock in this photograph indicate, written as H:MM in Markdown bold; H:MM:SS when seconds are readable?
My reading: **8:28**
